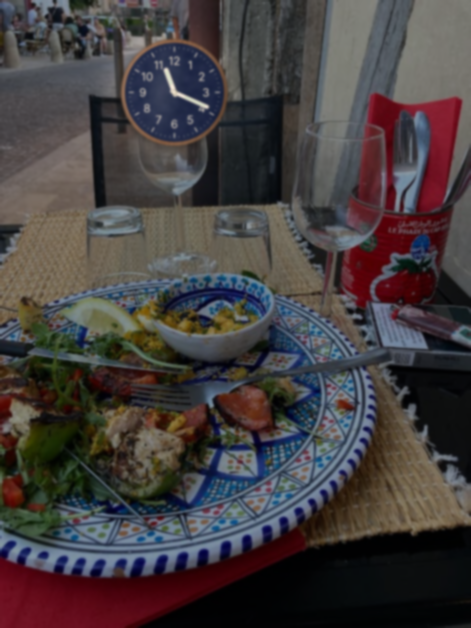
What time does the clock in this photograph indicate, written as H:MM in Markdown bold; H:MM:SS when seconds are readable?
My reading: **11:19**
